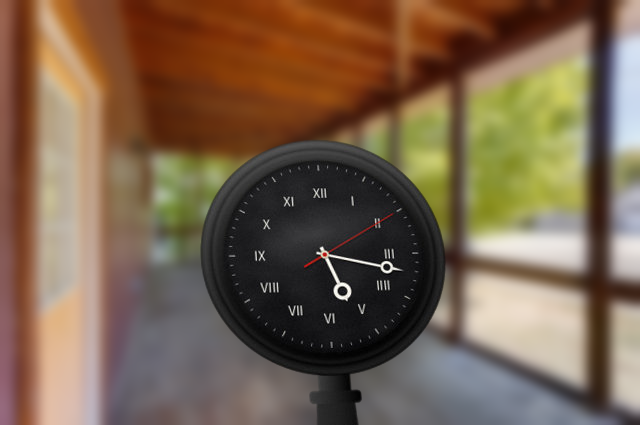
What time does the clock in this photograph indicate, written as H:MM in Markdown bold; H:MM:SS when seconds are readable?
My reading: **5:17:10**
